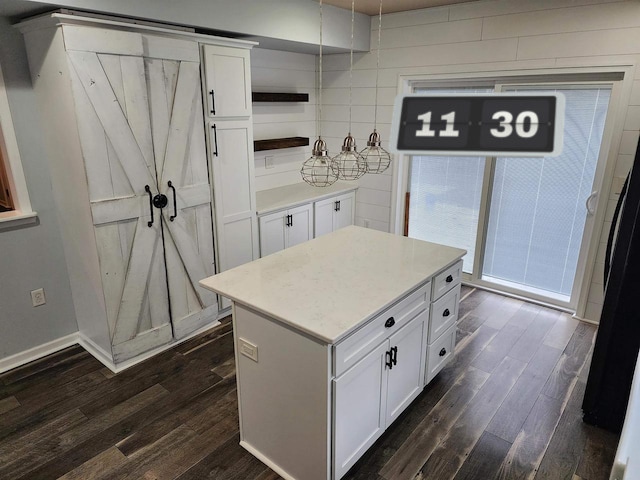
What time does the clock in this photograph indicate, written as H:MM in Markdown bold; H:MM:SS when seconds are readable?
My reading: **11:30**
